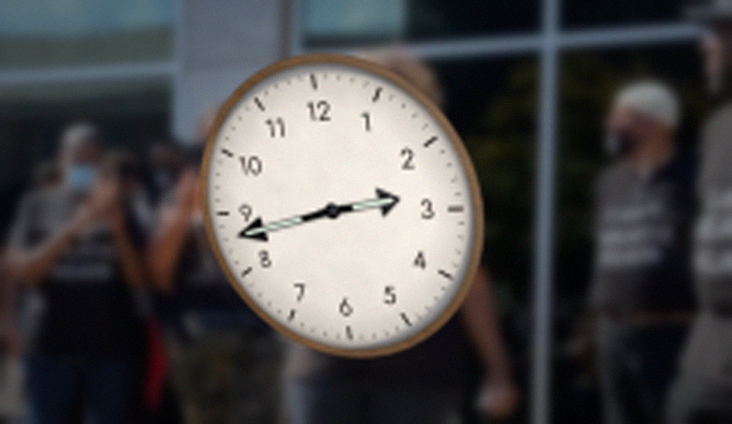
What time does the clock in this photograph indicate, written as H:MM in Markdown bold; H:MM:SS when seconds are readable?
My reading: **2:43**
